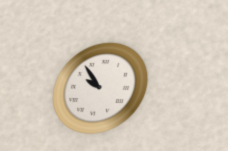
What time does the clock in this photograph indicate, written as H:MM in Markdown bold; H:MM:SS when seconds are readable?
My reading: **9:53**
